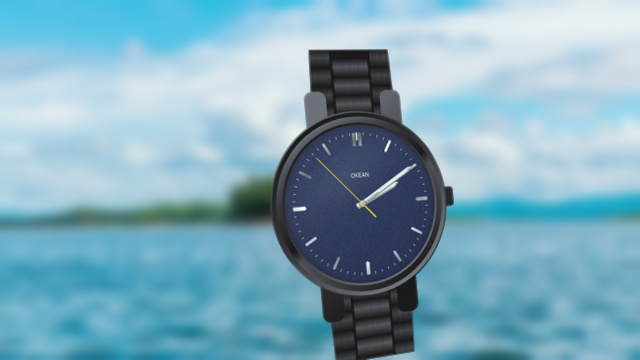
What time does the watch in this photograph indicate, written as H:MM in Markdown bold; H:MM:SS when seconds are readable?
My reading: **2:09:53**
